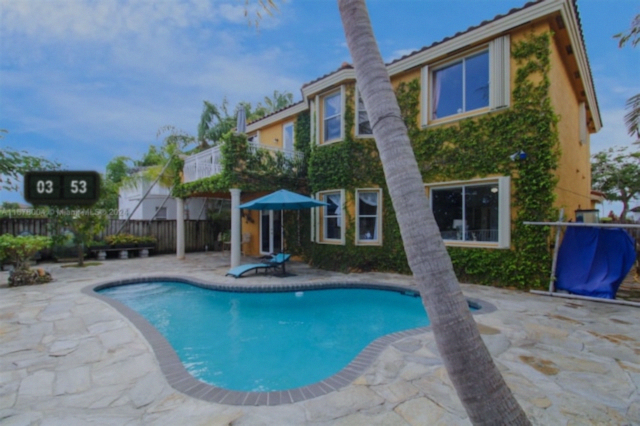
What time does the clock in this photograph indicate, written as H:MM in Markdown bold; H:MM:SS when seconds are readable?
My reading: **3:53**
